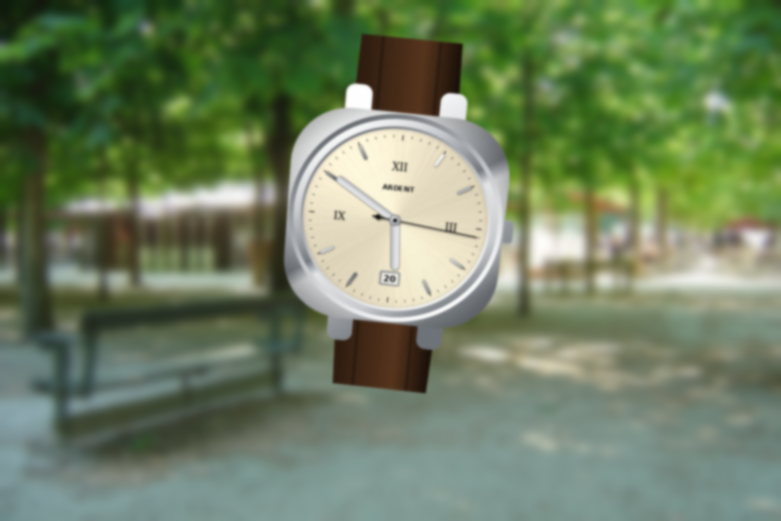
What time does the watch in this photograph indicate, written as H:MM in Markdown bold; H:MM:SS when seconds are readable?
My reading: **5:50:16**
